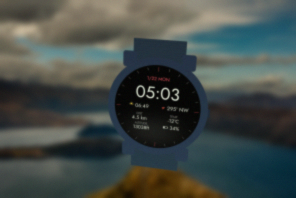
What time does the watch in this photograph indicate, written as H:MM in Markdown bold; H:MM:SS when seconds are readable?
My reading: **5:03**
